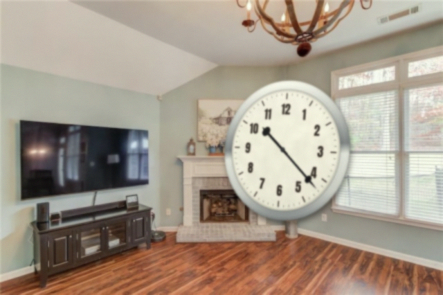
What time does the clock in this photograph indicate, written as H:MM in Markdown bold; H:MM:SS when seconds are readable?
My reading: **10:22**
